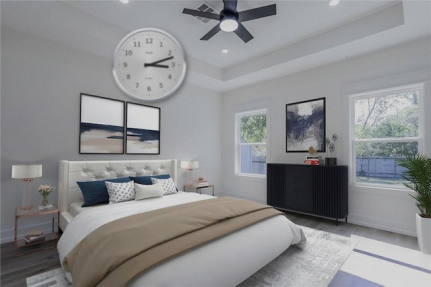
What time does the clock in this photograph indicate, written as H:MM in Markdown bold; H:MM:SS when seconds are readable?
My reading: **3:12**
